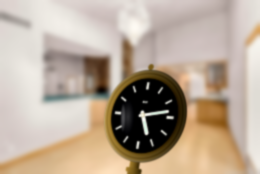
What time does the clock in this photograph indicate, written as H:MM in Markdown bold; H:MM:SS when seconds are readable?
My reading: **5:13**
